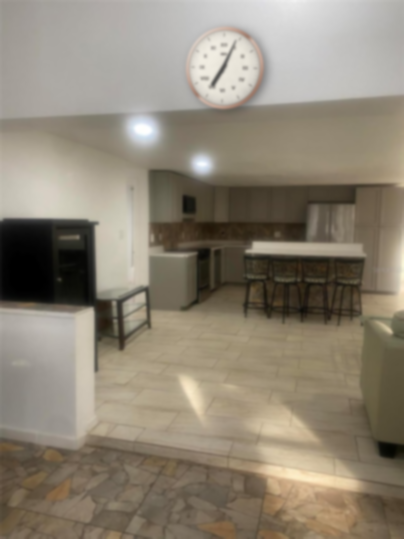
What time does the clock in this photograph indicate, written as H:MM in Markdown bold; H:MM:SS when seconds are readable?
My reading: **7:04**
